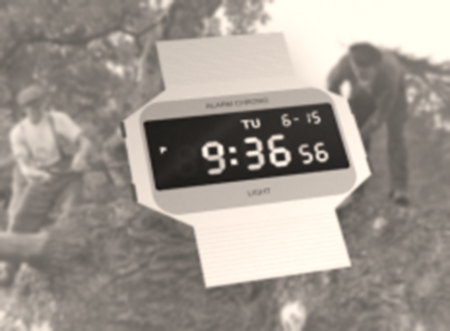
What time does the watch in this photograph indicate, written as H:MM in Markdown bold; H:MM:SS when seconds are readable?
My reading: **9:36:56**
